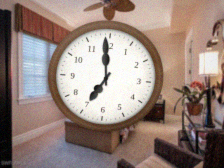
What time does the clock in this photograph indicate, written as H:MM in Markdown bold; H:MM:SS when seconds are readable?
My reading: **6:59**
